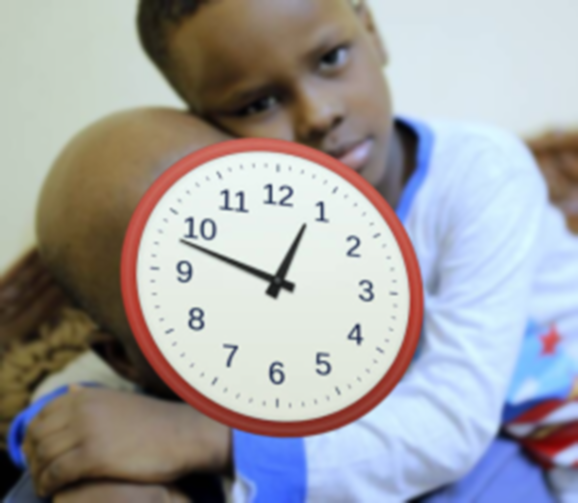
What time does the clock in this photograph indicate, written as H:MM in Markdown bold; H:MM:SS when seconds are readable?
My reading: **12:48**
